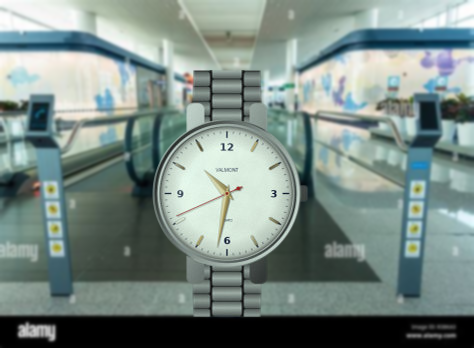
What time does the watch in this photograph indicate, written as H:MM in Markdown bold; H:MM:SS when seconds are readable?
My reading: **10:31:41**
